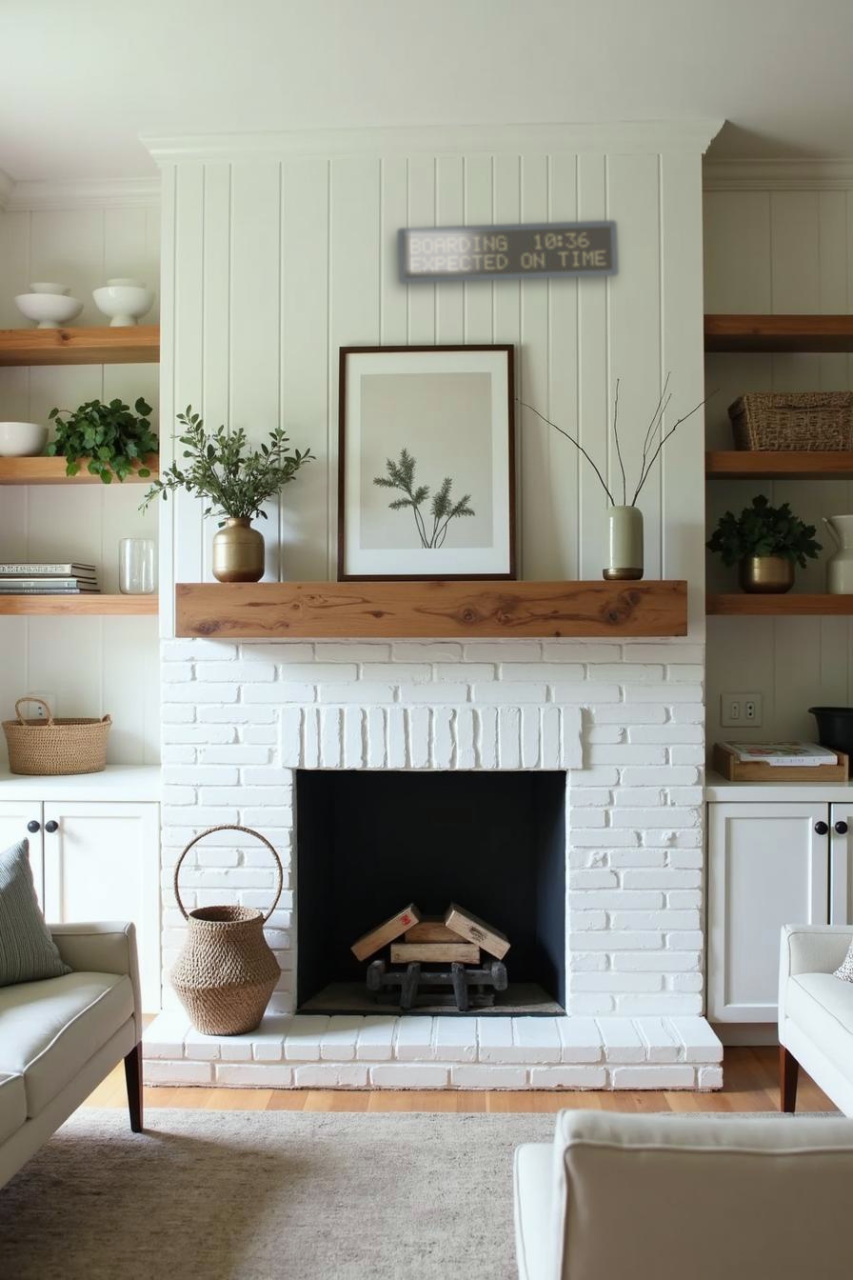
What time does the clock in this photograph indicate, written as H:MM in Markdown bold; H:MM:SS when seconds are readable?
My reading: **10:36**
